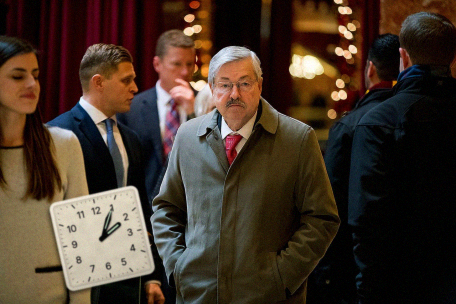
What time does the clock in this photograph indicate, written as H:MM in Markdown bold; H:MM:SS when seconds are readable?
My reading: **2:05**
